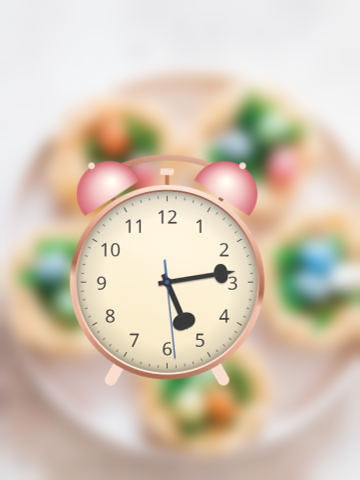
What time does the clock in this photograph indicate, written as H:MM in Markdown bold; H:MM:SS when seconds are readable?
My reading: **5:13:29**
